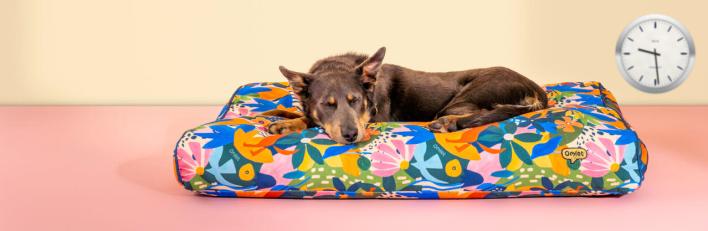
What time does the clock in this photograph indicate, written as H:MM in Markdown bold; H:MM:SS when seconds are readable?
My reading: **9:29**
